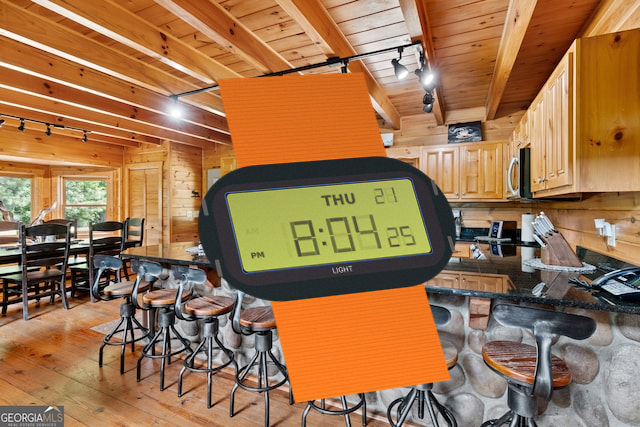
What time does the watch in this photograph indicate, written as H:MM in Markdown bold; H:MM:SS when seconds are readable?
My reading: **8:04:25**
